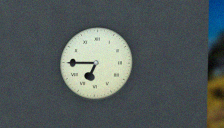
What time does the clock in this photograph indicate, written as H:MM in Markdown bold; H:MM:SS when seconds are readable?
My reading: **6:45**
